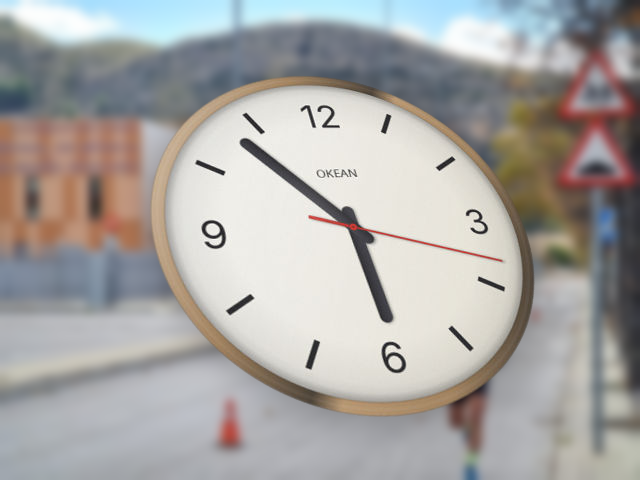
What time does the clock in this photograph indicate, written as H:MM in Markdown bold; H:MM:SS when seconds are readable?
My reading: **5:53:18**
